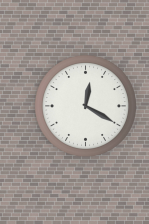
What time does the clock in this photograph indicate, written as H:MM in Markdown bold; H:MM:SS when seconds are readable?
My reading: **12:20**
